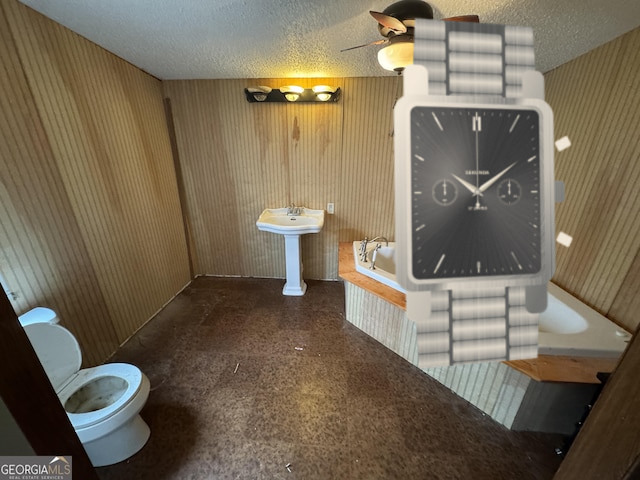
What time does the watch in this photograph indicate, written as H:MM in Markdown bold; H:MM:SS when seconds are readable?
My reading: **10:09**
